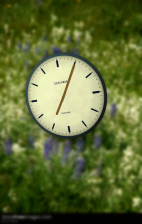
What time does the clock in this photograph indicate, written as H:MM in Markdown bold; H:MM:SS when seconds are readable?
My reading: **7:05**
